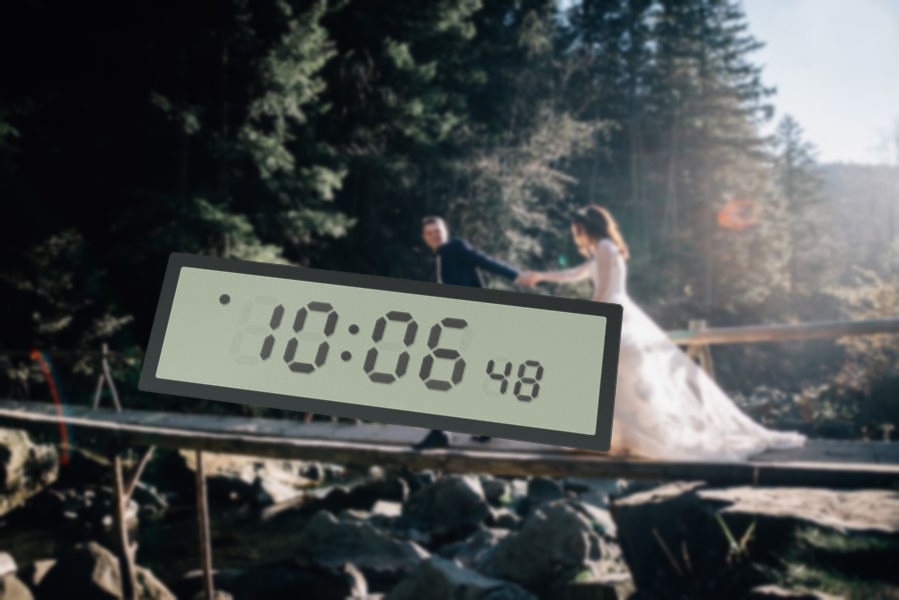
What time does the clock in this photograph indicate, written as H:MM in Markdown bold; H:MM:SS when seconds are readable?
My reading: **10:06:48**
